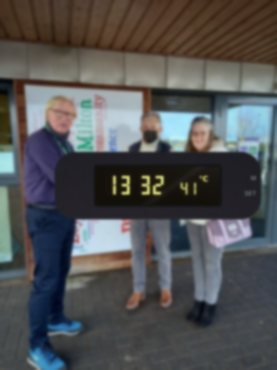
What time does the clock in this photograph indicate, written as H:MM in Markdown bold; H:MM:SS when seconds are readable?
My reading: **13:32**
